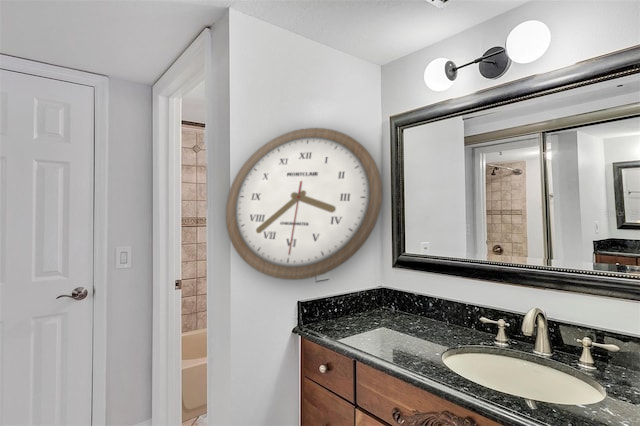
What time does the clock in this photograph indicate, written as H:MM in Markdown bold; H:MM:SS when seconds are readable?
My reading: **3:37:30**
